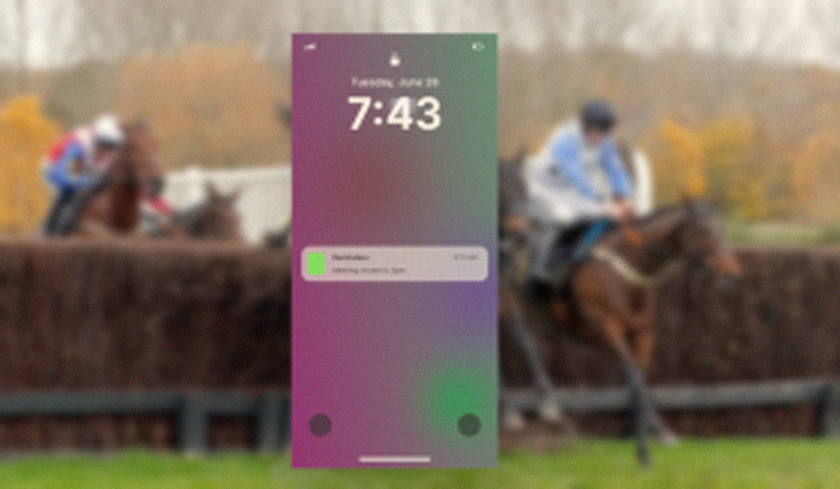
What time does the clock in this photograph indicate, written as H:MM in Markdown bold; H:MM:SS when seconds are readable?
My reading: **7:43**
